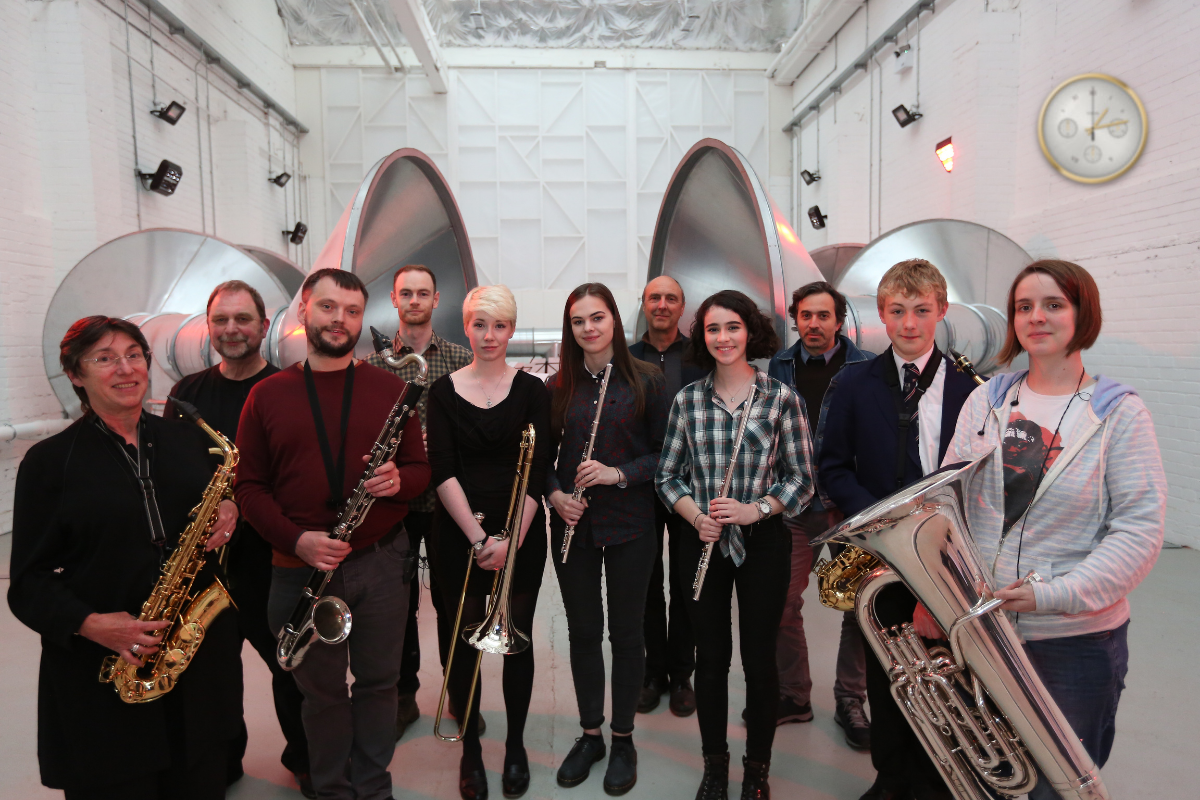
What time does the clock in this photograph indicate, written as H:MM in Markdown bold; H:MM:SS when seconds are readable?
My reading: **1:13**
